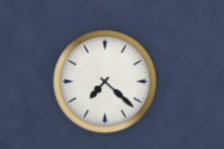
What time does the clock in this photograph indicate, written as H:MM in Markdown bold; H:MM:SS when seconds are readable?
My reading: **7:22**
